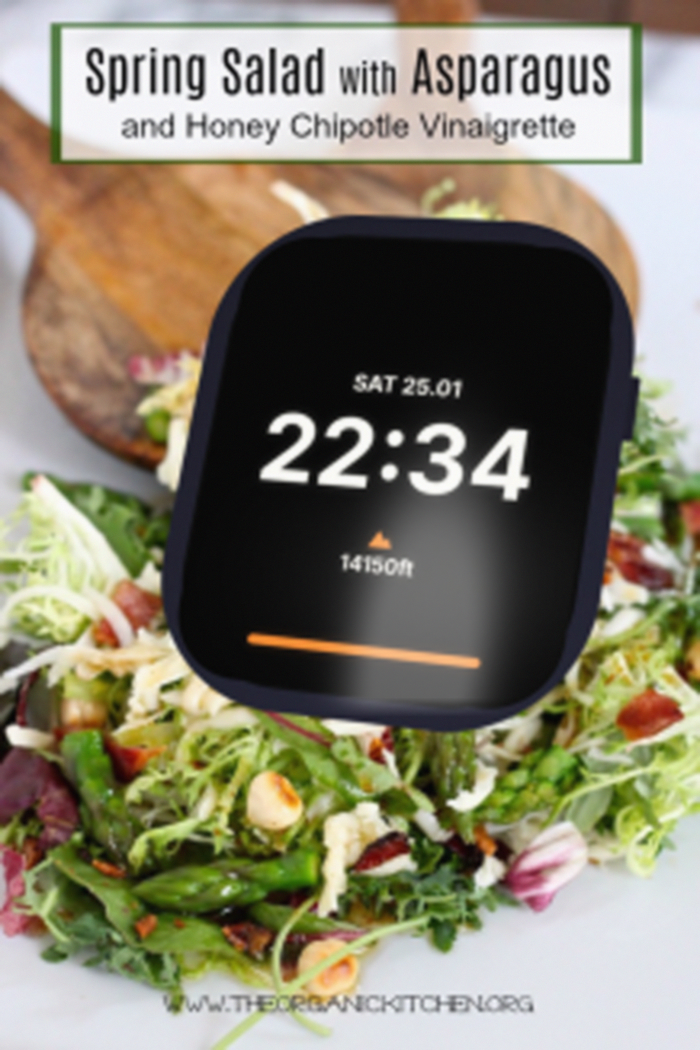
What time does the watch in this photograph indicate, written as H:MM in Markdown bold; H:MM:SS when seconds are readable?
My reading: **22:34**
